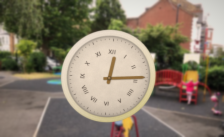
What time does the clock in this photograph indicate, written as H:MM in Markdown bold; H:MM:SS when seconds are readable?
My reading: **12:14**
